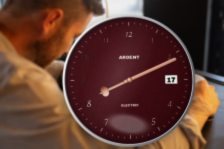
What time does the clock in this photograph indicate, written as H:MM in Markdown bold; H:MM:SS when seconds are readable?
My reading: **8:11**
